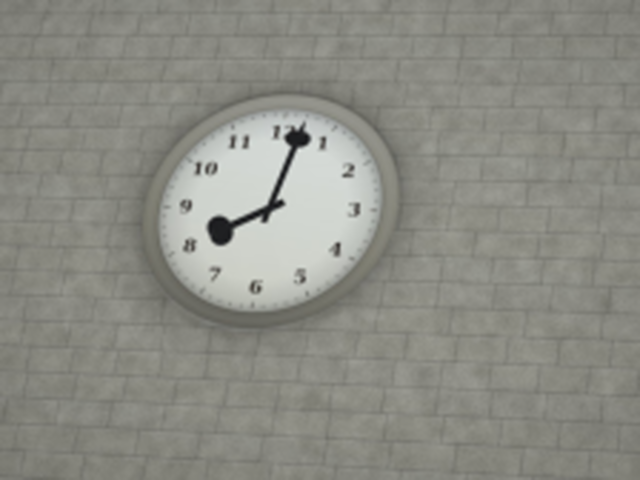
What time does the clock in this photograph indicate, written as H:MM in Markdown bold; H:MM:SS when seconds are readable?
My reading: **8:02**
